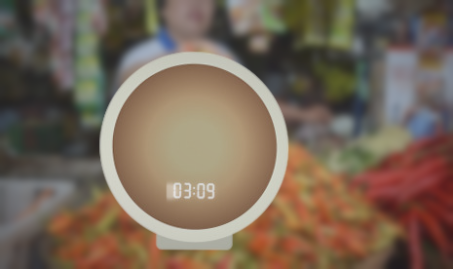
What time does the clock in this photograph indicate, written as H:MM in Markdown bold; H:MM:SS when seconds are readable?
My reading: **3:09**
